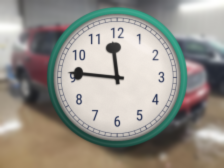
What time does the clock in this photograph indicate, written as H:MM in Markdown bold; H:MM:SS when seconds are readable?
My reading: **11:46**
